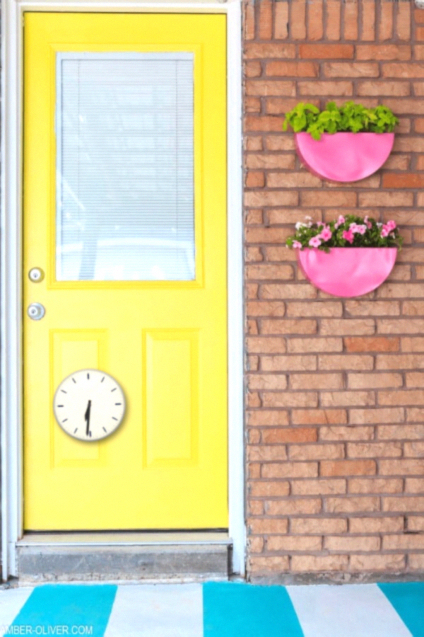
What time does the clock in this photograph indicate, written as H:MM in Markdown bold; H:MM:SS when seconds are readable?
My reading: **6:31**
